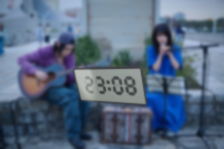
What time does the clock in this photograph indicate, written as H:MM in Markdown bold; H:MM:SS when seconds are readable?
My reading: **23:08**
